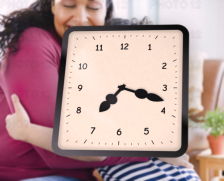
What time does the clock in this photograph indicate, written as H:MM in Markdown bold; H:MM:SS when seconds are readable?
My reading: **7:18**
